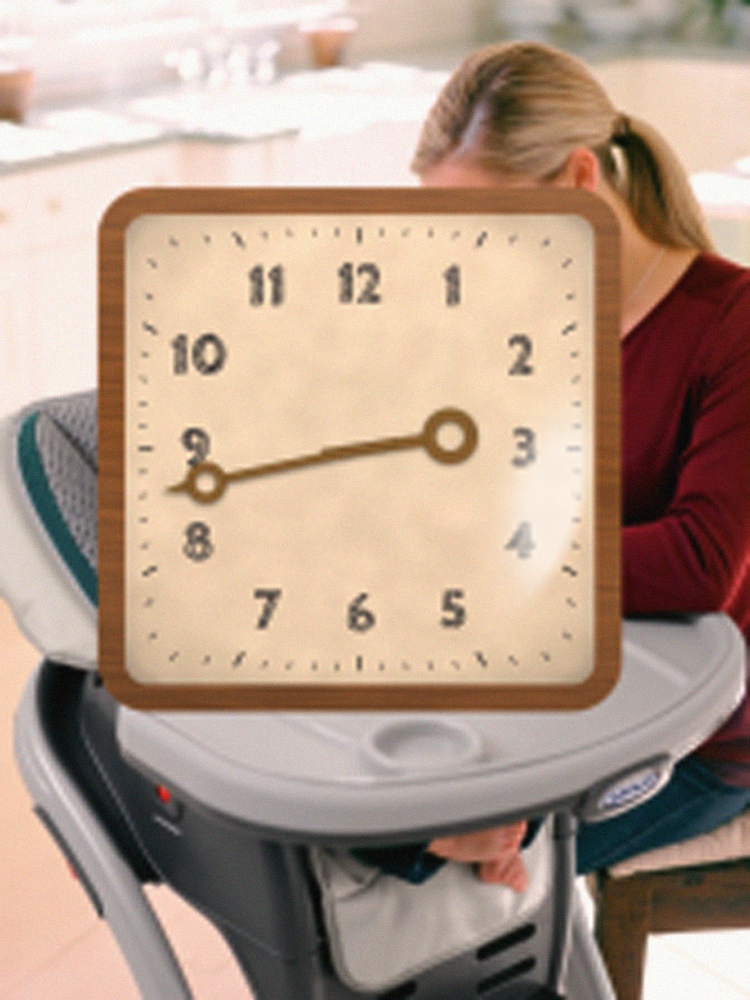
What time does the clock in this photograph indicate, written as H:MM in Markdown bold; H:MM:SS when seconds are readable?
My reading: **2:43**
